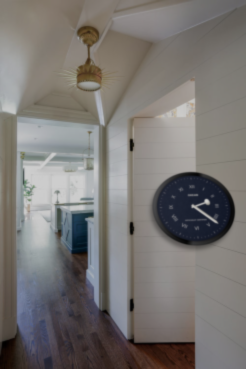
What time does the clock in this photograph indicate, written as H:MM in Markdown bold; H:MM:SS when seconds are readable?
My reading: **2:22**
